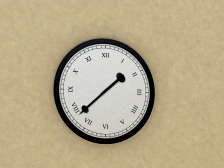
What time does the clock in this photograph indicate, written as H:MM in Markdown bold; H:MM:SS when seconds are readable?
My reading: **1:38**
